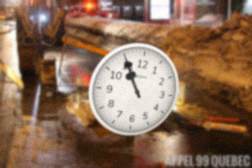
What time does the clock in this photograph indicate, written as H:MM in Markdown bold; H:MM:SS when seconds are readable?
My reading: **10:55**
